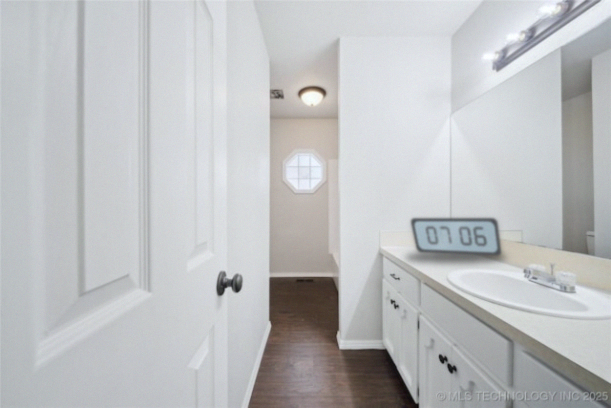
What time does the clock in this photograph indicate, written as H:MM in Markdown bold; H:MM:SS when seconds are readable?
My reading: **7:06**
